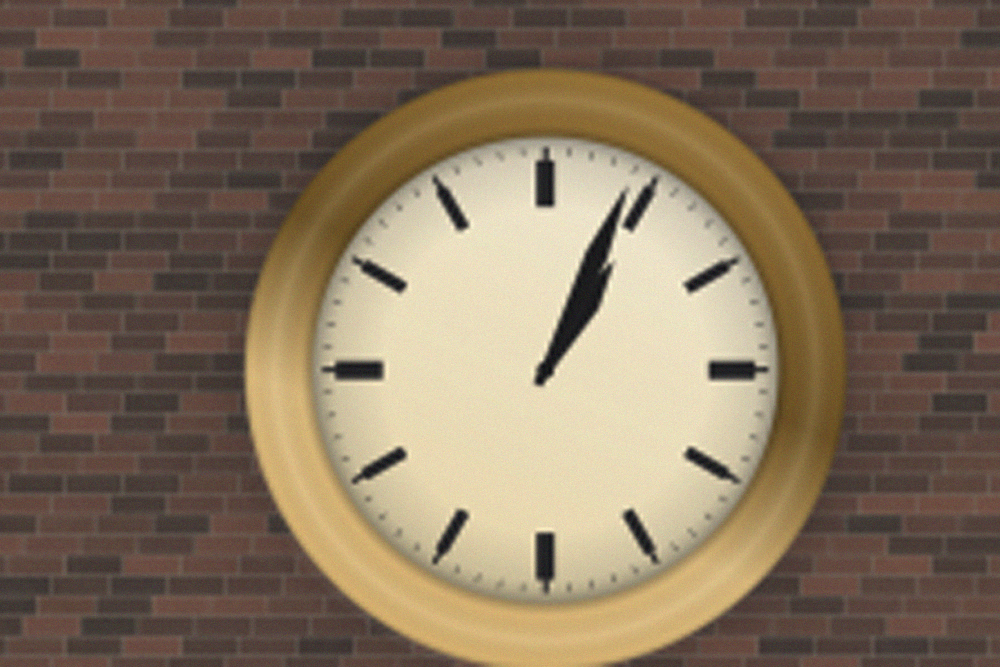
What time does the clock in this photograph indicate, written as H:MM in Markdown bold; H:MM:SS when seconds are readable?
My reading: **1:04**
